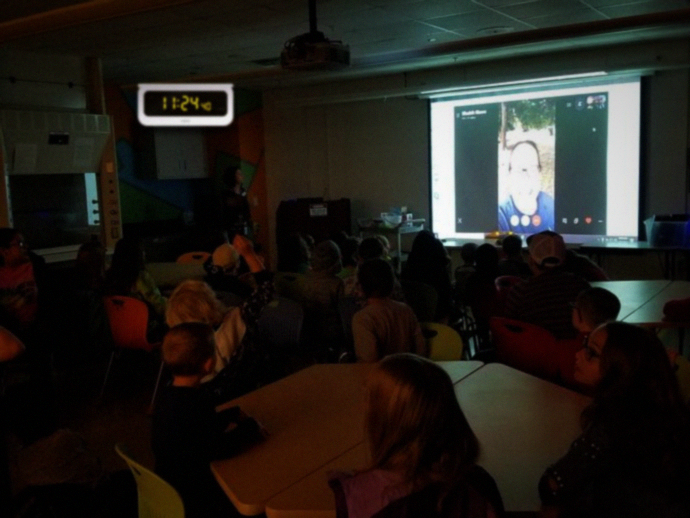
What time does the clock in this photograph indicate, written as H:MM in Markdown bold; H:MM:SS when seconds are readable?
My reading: **11:24**
